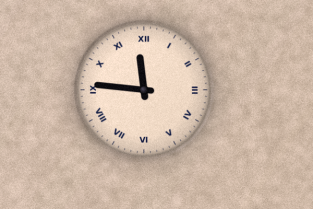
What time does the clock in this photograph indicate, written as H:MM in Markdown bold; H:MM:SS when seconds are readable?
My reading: **11:46**
